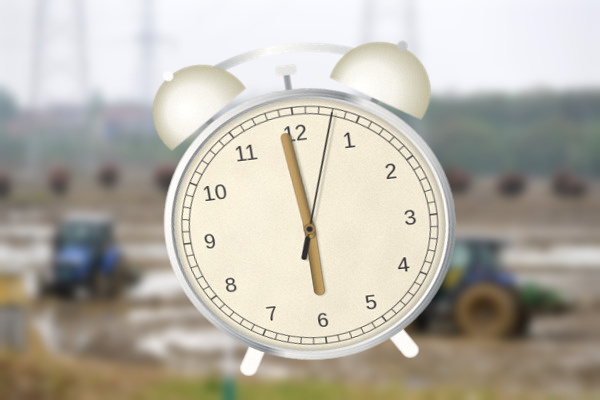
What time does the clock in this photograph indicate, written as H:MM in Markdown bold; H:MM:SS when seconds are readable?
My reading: **5:59:03**
